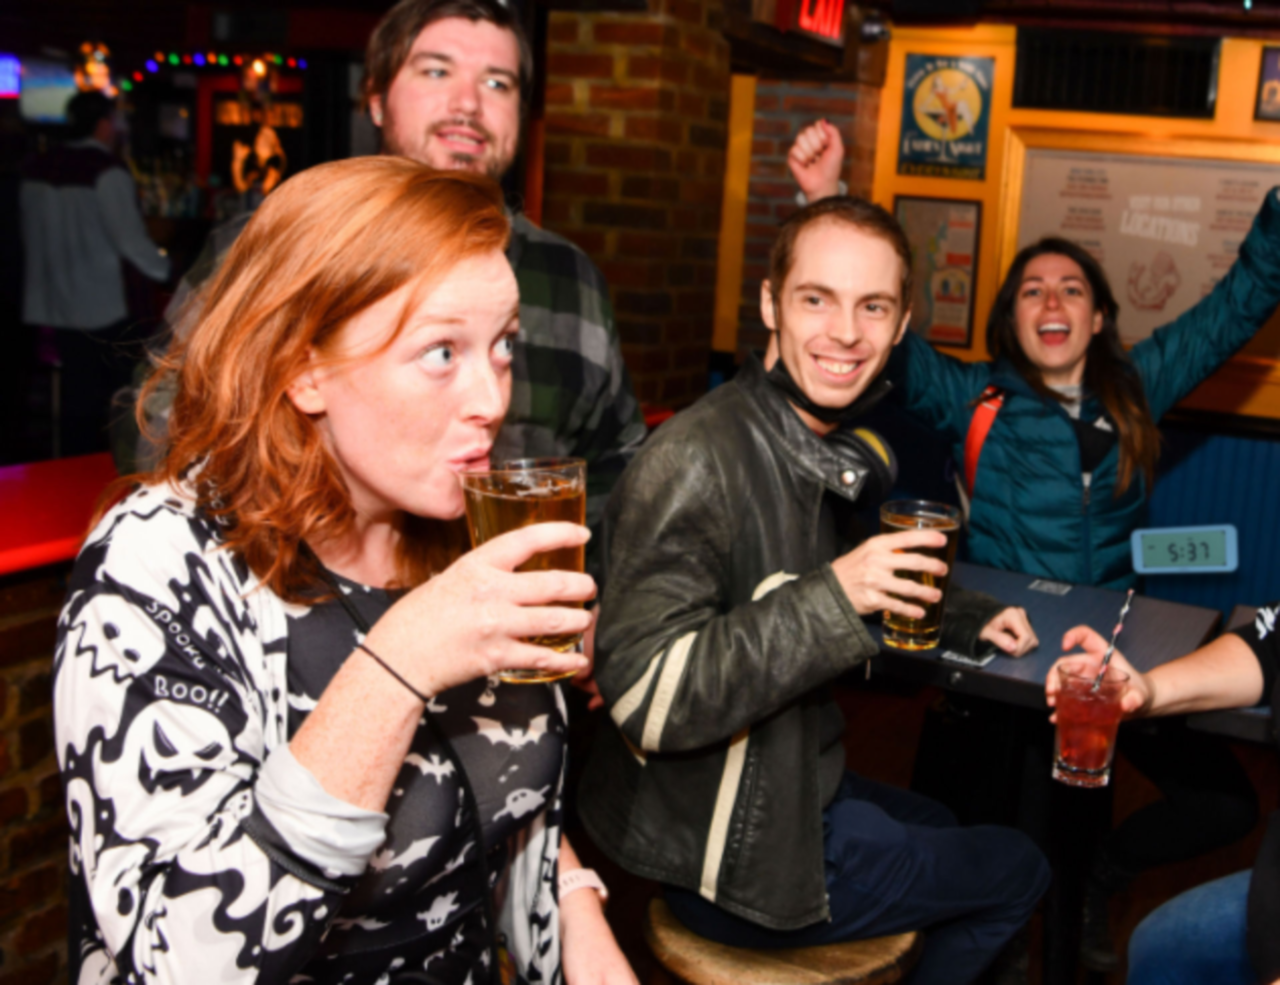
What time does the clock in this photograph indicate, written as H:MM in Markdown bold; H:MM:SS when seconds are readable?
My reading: **5:37**
